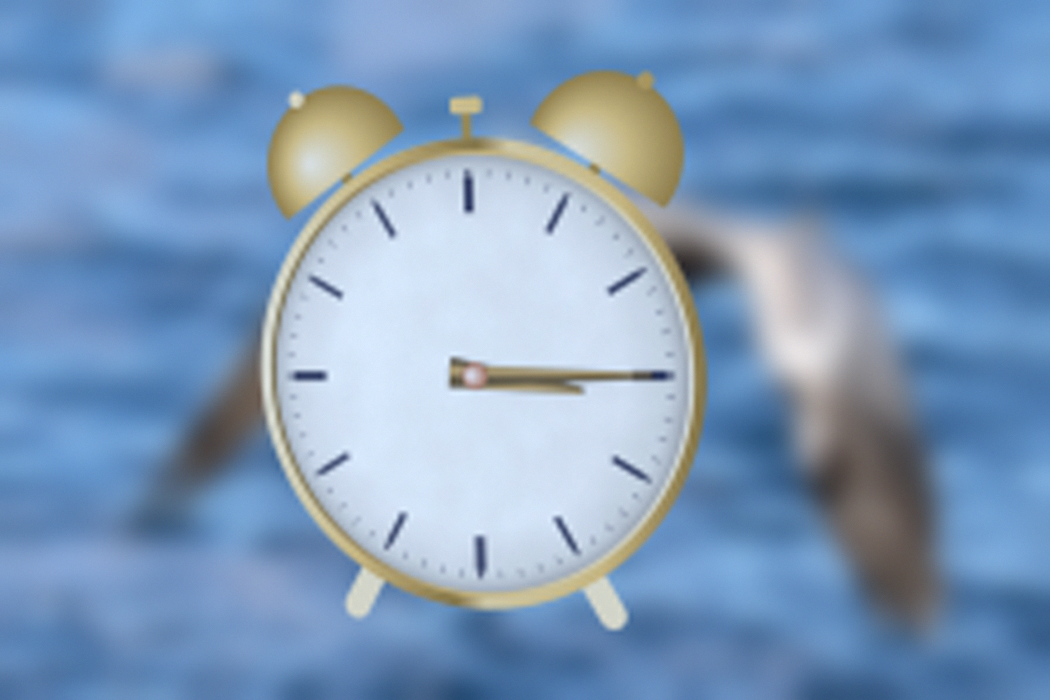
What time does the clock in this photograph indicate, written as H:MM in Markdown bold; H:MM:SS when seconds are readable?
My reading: **3:15**
